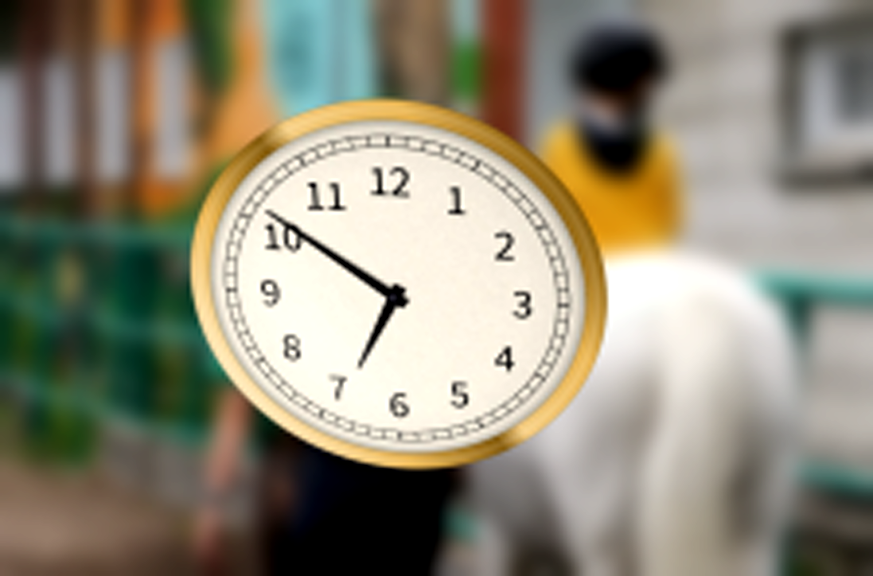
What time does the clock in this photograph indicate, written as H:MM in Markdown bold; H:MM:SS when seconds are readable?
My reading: **6:51**
